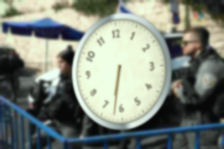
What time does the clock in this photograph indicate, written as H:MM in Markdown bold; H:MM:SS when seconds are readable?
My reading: **6:32**
